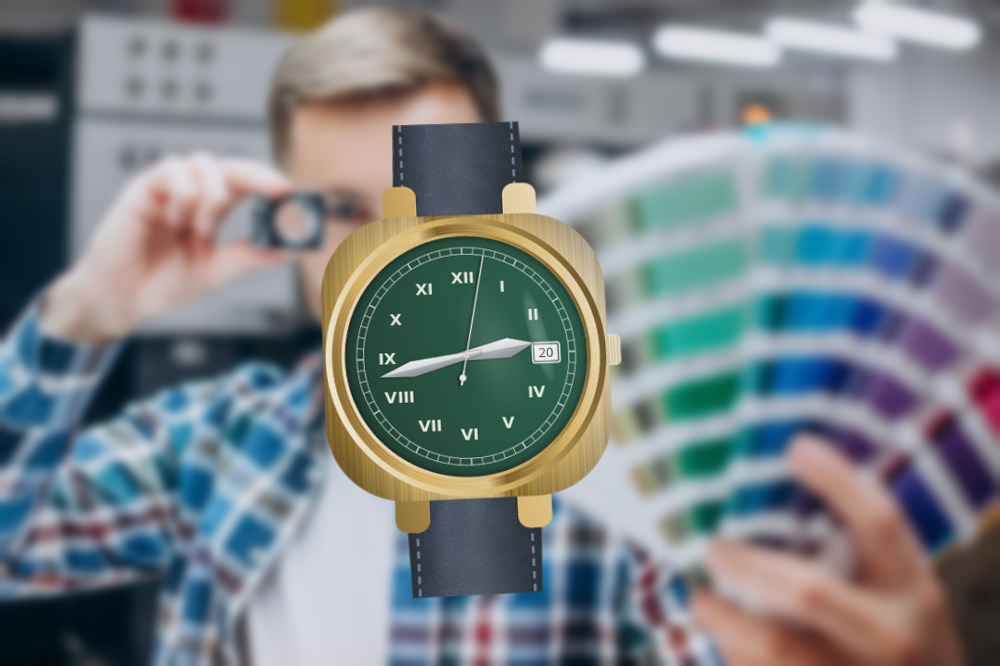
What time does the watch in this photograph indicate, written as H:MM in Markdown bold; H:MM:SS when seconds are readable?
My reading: **2:43:02**
